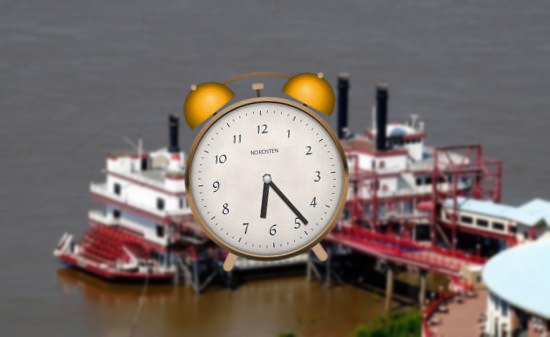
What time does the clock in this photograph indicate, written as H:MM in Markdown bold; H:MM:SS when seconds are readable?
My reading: **6:24**
